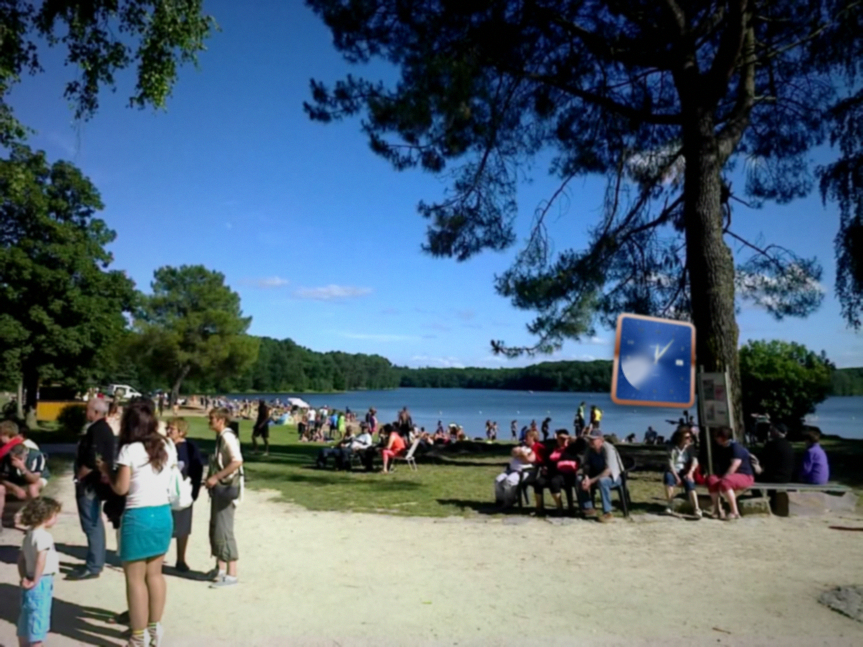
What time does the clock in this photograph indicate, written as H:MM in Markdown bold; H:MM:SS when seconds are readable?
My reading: **12:06**
